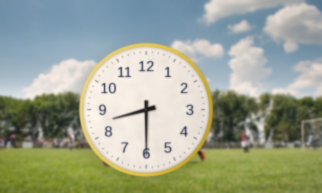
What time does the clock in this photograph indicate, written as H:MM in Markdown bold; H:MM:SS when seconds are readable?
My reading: **8:30**
